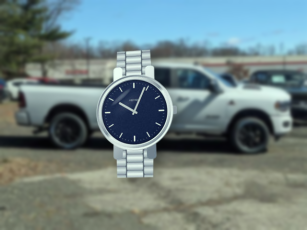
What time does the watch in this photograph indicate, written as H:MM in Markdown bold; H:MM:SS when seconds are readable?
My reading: **10:04**
